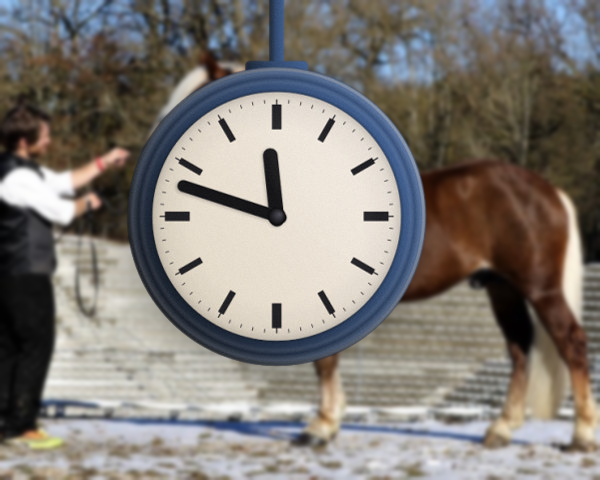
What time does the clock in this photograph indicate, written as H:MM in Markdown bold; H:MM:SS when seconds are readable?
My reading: **11:48**
